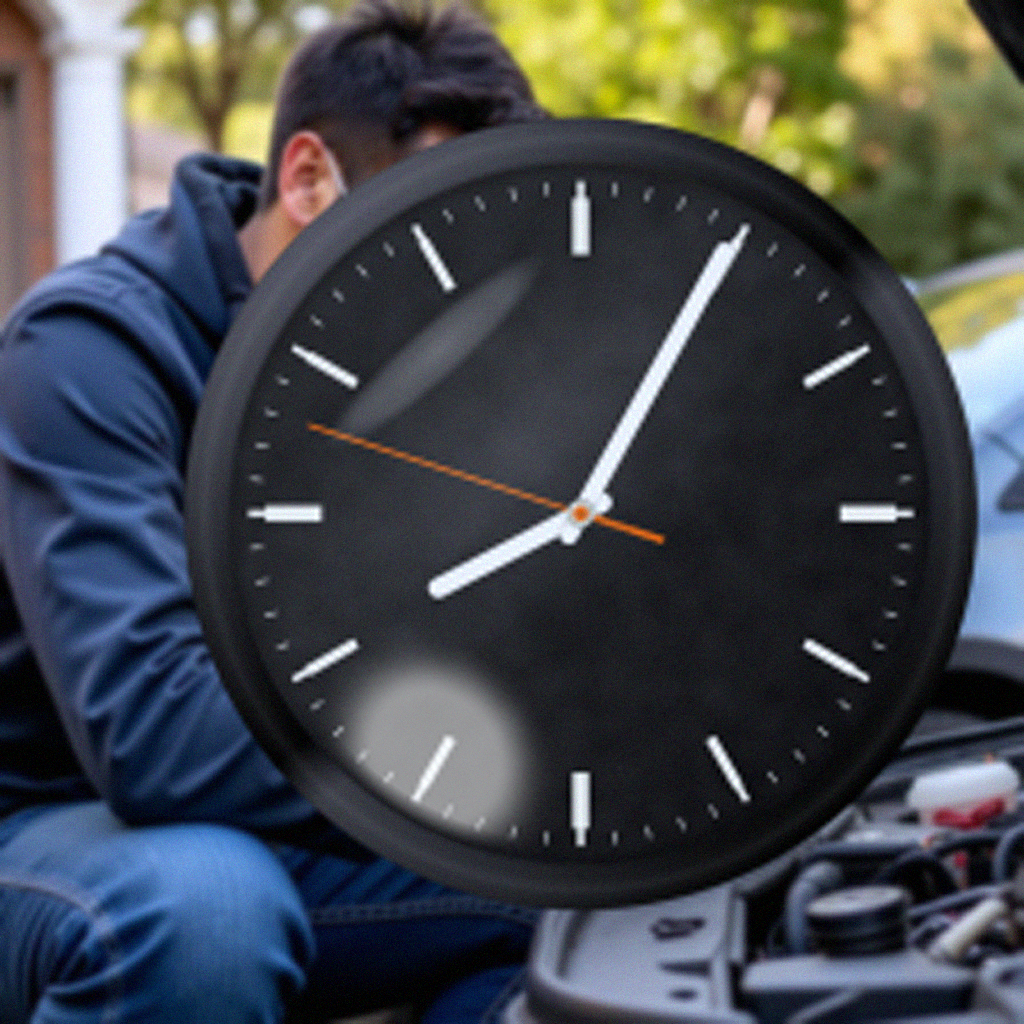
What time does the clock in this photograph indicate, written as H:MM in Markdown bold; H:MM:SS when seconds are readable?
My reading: **8:04:48**
